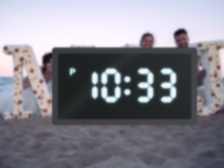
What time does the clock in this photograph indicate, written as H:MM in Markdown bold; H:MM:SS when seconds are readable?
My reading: **10:33**
